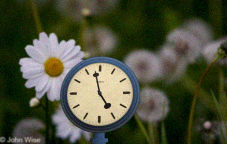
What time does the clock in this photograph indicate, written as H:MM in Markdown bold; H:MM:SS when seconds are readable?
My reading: **4:58**
